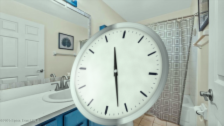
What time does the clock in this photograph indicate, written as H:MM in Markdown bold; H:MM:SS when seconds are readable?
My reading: **11:27**
